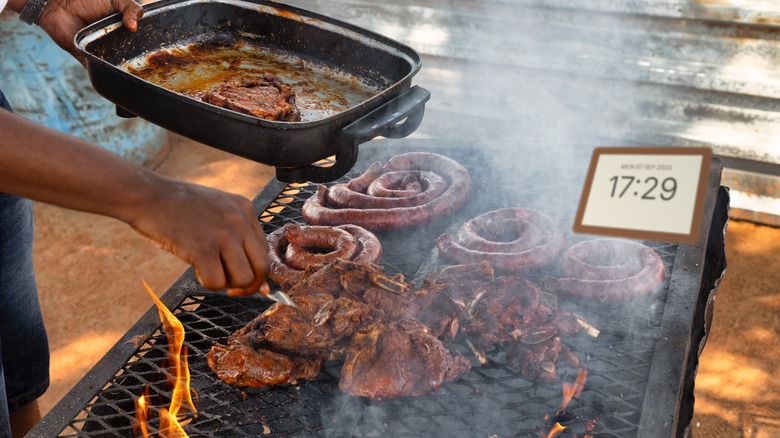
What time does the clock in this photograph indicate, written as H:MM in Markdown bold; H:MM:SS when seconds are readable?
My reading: **17:29**
